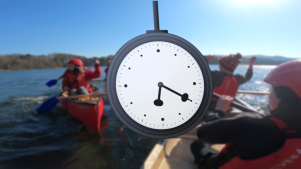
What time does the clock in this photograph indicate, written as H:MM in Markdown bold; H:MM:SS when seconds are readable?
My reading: **6:20**
